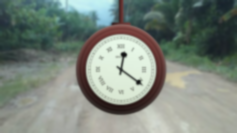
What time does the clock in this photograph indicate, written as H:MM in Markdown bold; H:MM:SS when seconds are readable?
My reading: **12:21**
